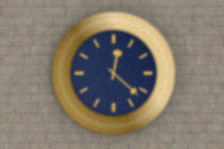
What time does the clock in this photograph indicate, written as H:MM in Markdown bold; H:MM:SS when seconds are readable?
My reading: **12:22**
